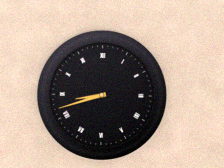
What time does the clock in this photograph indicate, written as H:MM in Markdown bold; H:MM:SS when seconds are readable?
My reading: **8:42**
